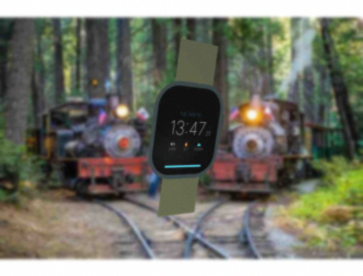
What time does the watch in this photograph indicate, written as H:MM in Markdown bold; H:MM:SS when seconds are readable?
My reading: **13:47**
